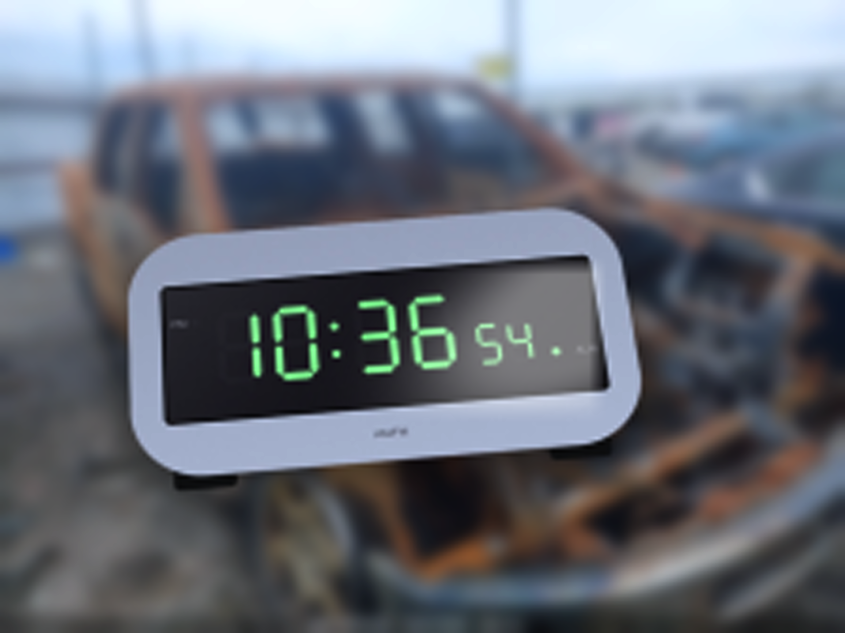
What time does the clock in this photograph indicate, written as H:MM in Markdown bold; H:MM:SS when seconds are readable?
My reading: **10:36:54**
